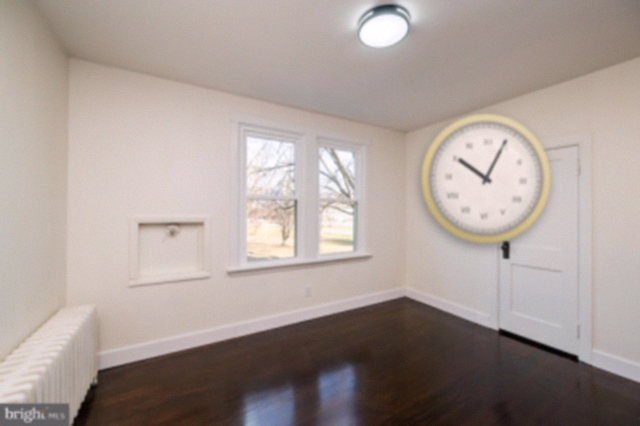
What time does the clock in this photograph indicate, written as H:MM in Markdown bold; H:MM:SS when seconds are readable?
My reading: **10:04**
